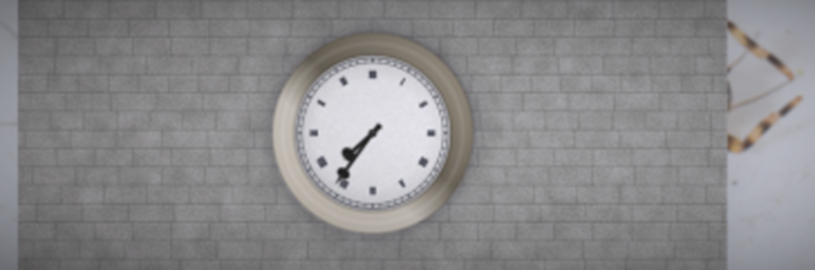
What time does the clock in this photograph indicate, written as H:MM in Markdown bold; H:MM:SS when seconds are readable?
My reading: **7:36**
